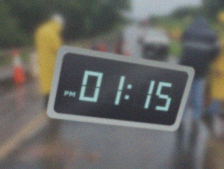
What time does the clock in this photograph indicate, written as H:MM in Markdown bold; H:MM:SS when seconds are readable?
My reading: **1:15**
